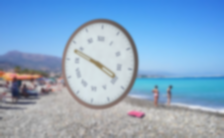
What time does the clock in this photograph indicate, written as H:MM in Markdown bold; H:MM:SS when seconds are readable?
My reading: **3:48**
